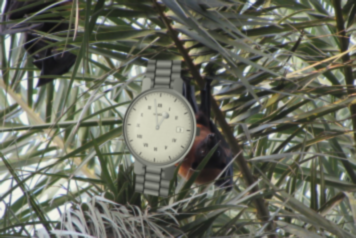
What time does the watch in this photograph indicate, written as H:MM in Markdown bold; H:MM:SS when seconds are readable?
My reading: **12:58**
